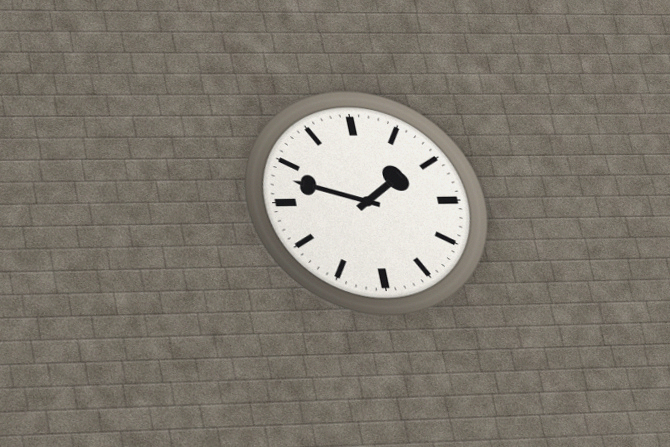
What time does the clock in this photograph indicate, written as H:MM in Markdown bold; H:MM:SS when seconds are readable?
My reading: **1:48**
